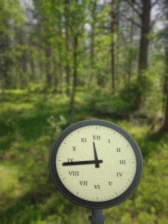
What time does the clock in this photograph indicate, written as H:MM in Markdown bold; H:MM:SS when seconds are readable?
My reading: **11:44**
